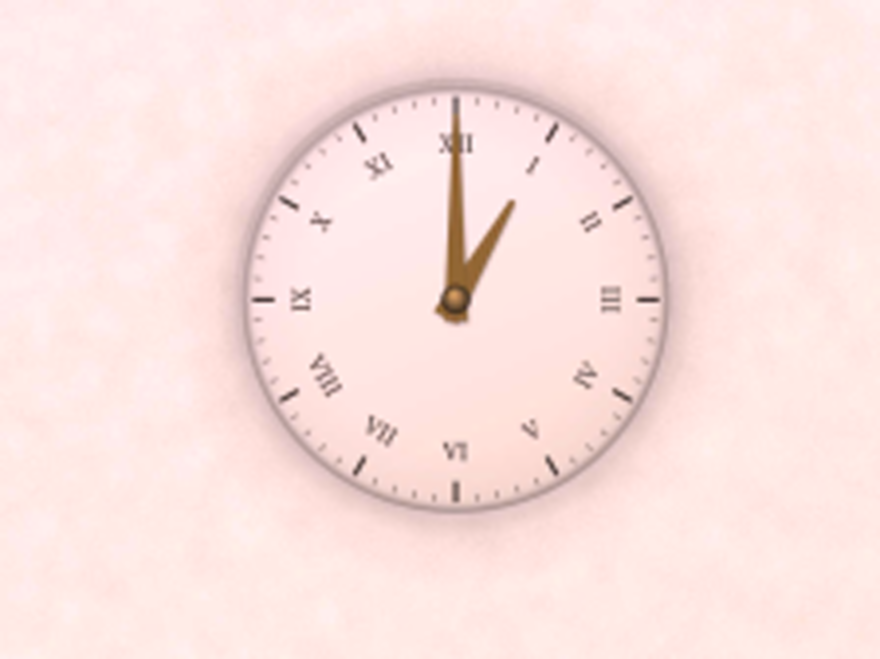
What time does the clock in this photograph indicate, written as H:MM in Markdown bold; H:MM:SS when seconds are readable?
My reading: **1:00**
